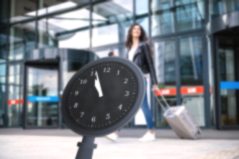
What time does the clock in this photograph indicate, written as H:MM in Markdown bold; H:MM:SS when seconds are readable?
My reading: **10:56**
